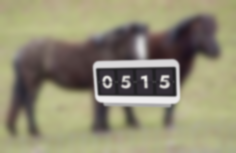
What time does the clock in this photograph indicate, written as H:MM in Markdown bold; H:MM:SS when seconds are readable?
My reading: **5:15**
